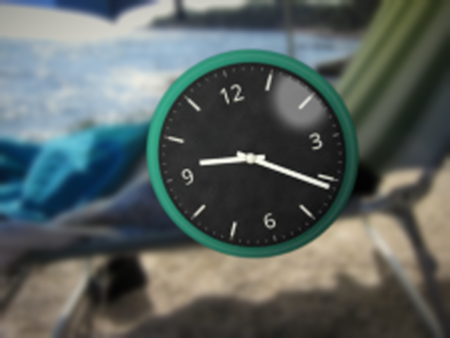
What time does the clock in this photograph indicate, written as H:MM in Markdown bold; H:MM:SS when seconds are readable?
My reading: **9:21**
